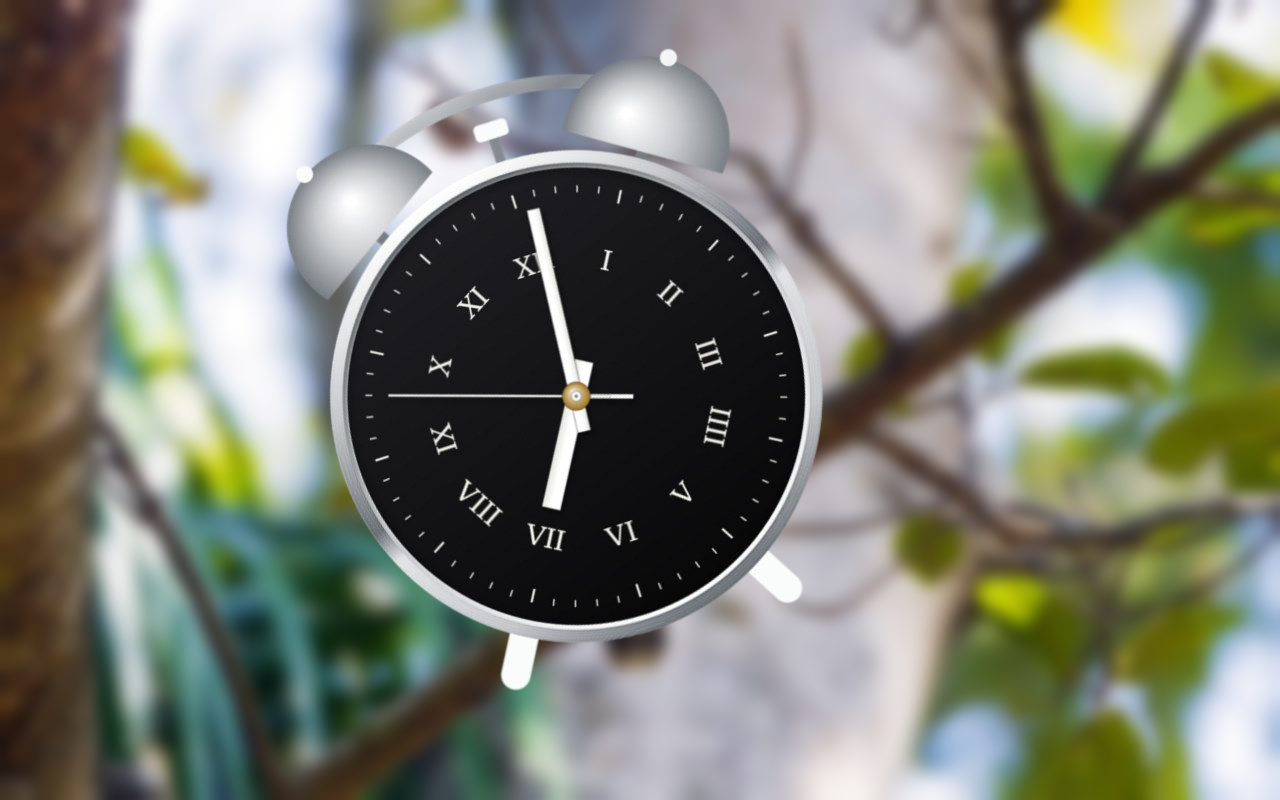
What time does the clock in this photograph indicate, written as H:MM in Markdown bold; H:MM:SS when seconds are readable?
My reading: **7:00:48**
